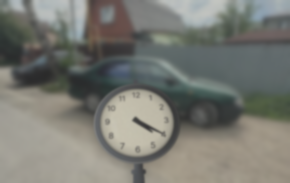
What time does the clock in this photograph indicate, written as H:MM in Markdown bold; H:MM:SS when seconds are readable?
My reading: **4:20**
